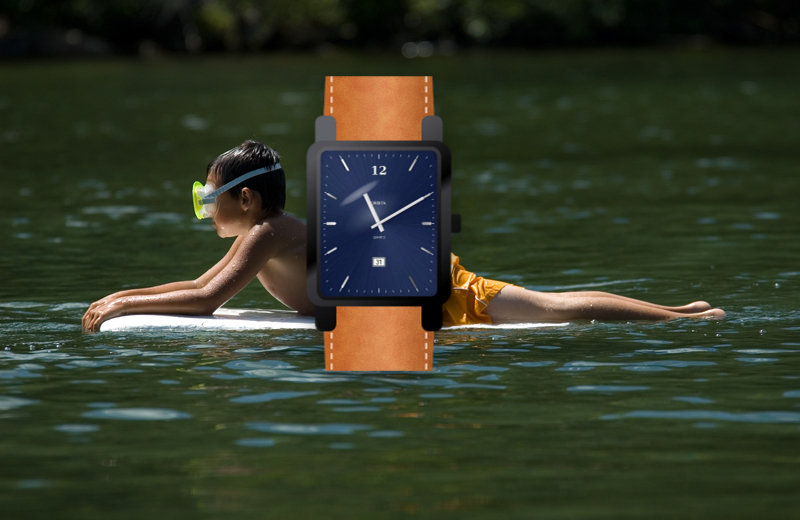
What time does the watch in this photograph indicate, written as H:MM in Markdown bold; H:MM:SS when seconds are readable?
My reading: **11:10**
